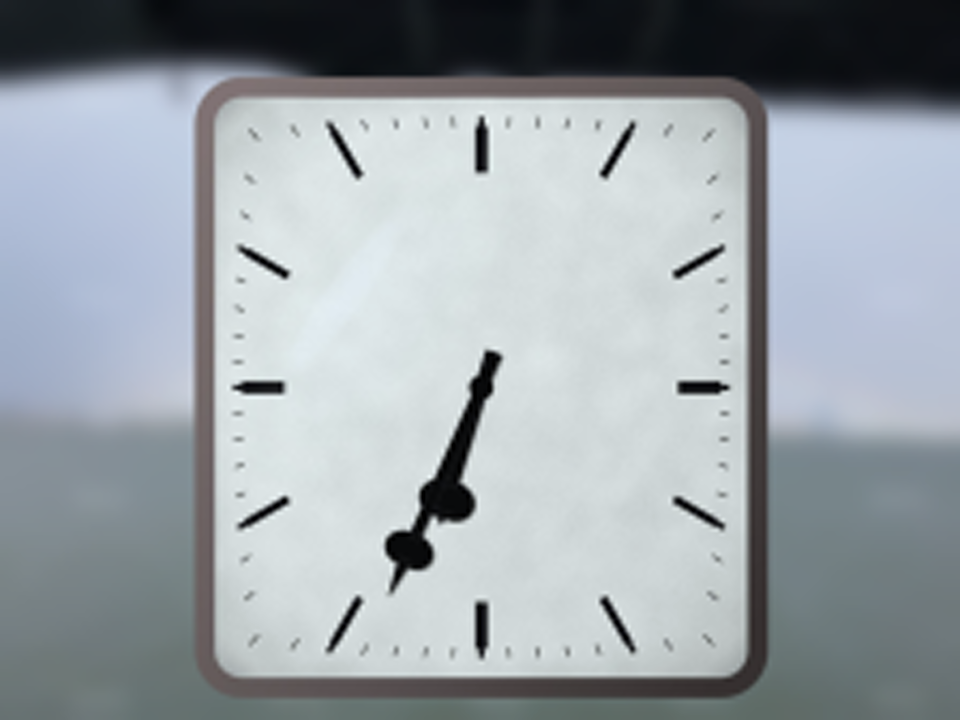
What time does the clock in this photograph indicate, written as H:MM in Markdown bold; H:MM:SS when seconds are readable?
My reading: **6:34**
